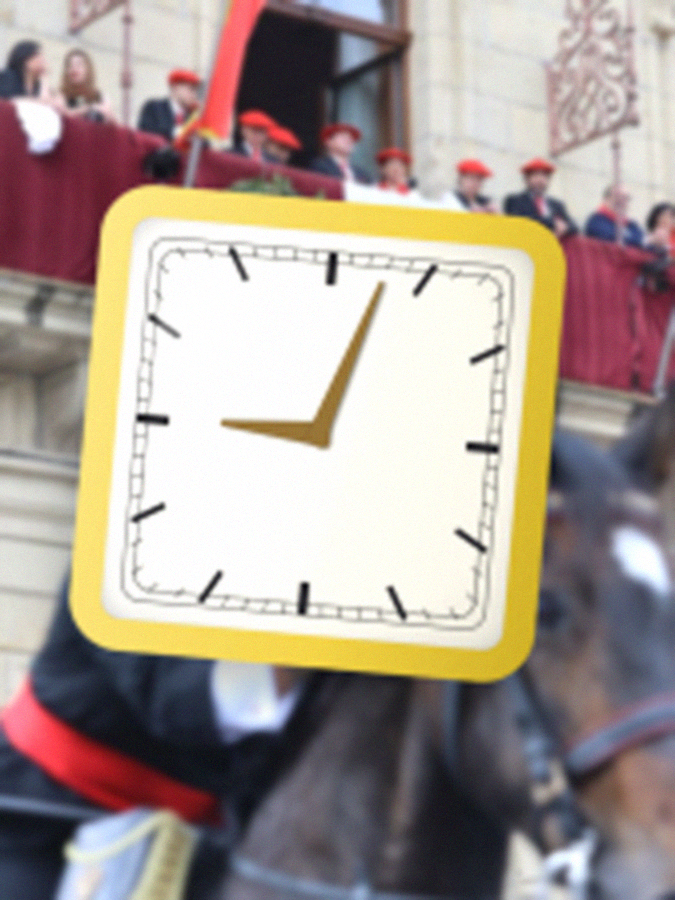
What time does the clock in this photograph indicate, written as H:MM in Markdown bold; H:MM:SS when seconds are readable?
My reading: **9:03**
